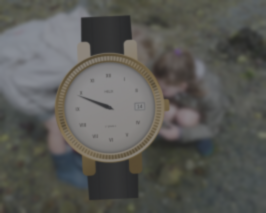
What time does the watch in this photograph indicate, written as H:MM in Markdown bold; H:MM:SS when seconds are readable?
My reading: **9:49**
